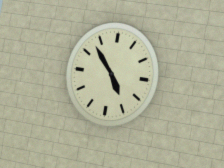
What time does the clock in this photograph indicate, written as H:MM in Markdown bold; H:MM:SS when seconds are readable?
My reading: **4:53**
